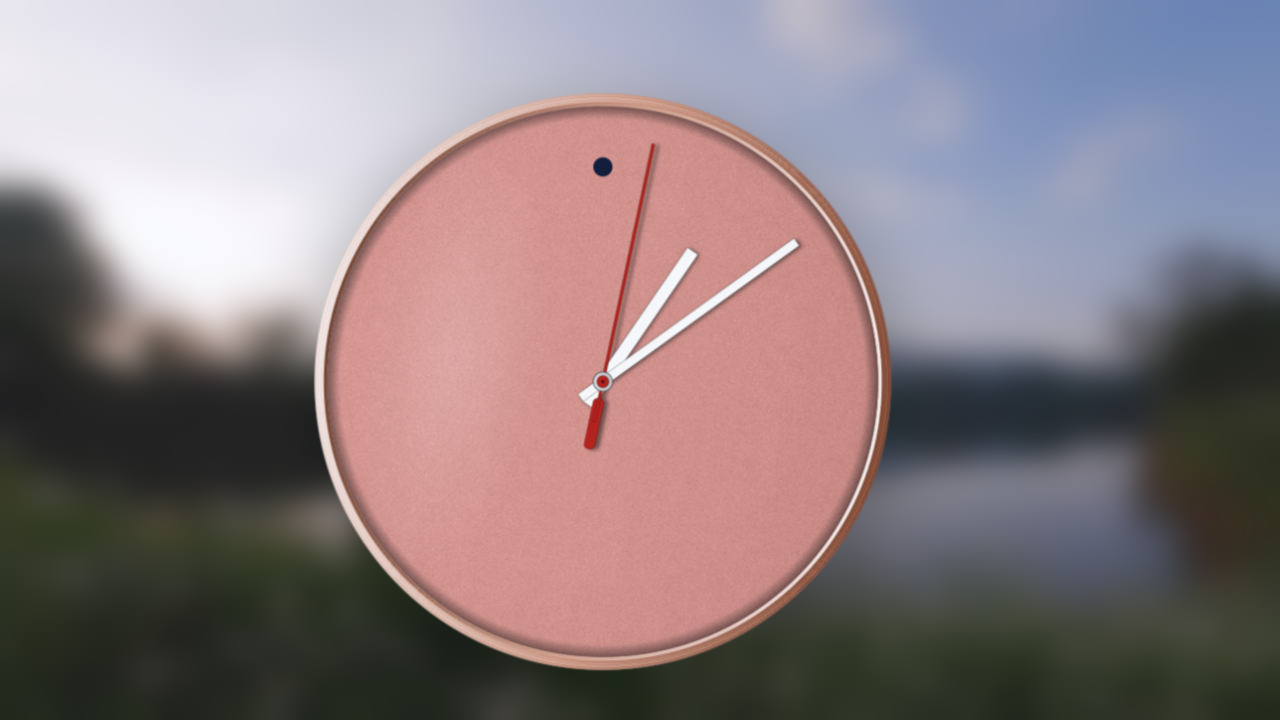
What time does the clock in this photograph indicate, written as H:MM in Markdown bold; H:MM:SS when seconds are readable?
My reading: **1:09:02**
